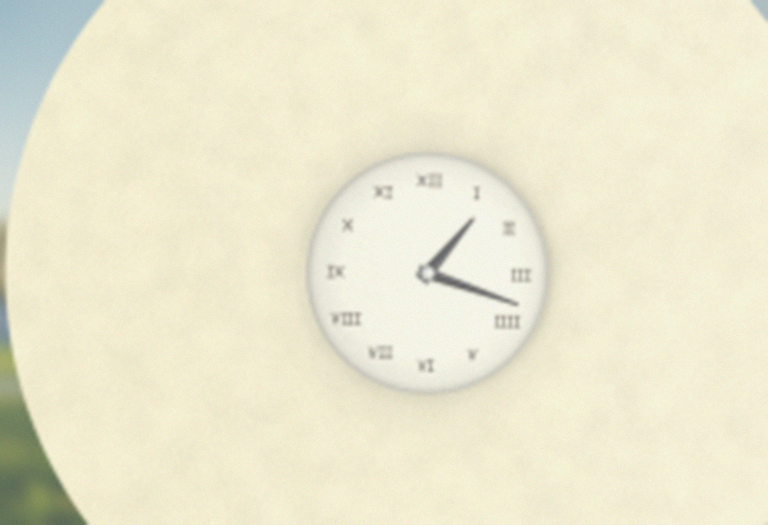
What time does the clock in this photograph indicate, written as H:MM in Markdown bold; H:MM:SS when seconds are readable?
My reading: **1:18**
